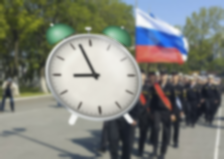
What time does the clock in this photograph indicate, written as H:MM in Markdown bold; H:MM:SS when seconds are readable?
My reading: **8:57**
